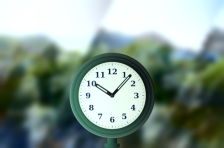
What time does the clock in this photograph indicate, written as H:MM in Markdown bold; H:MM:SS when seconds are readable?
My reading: **10:07**
